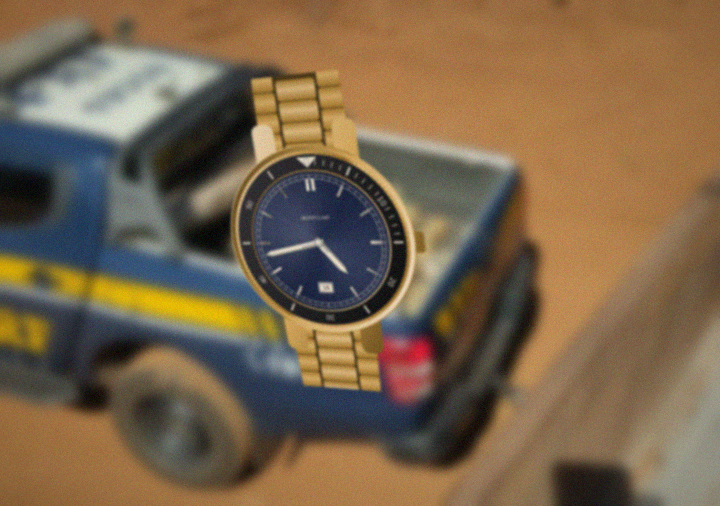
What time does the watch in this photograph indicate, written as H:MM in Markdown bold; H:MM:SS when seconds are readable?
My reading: **4:43**
